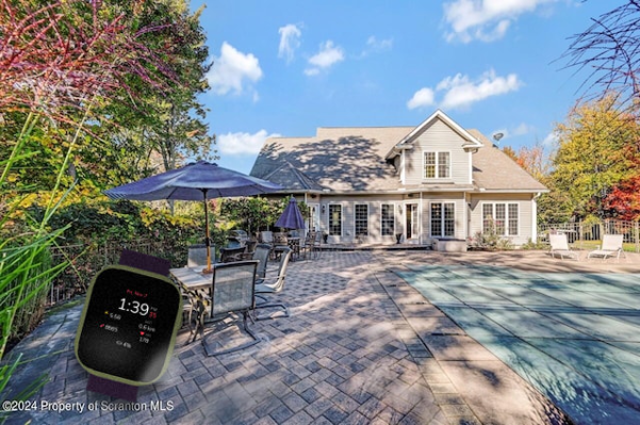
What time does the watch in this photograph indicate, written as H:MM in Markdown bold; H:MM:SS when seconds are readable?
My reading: **1:39**
